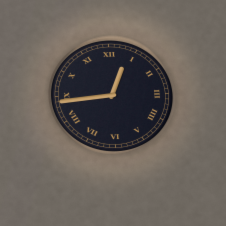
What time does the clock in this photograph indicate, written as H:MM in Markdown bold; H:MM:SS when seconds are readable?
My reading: **12:44**
